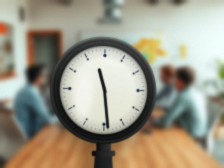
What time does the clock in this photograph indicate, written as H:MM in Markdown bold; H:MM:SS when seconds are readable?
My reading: **11:29**
